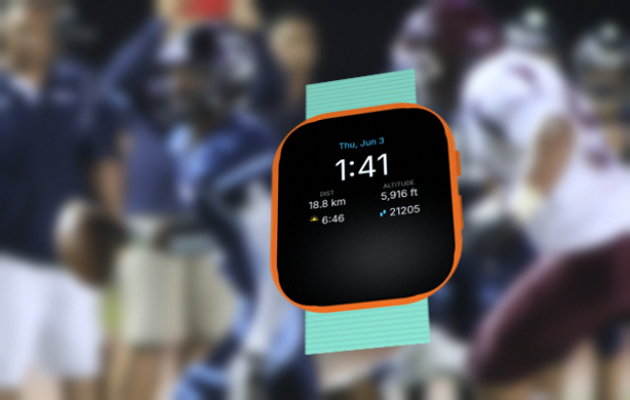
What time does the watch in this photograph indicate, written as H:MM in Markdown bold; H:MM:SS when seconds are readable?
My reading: **1:41**
